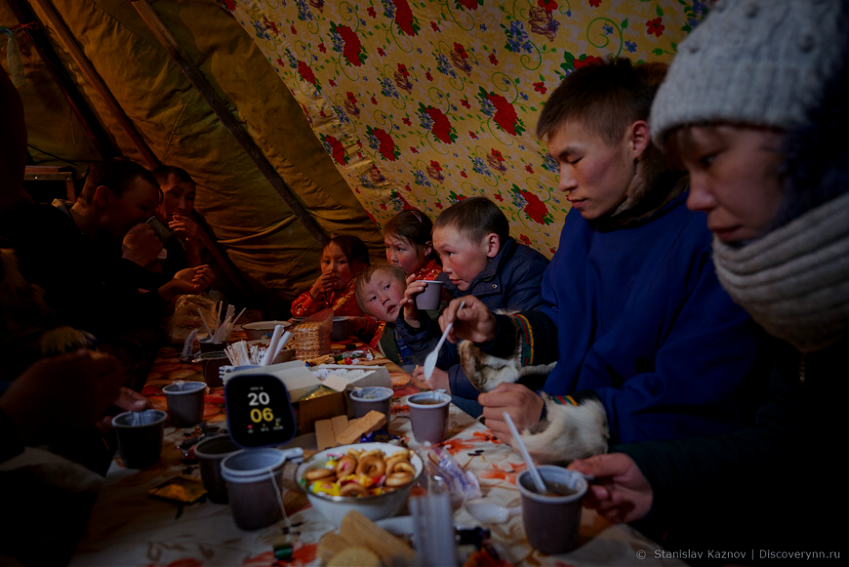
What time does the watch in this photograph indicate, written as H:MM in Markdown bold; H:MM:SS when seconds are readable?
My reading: **20:06**
